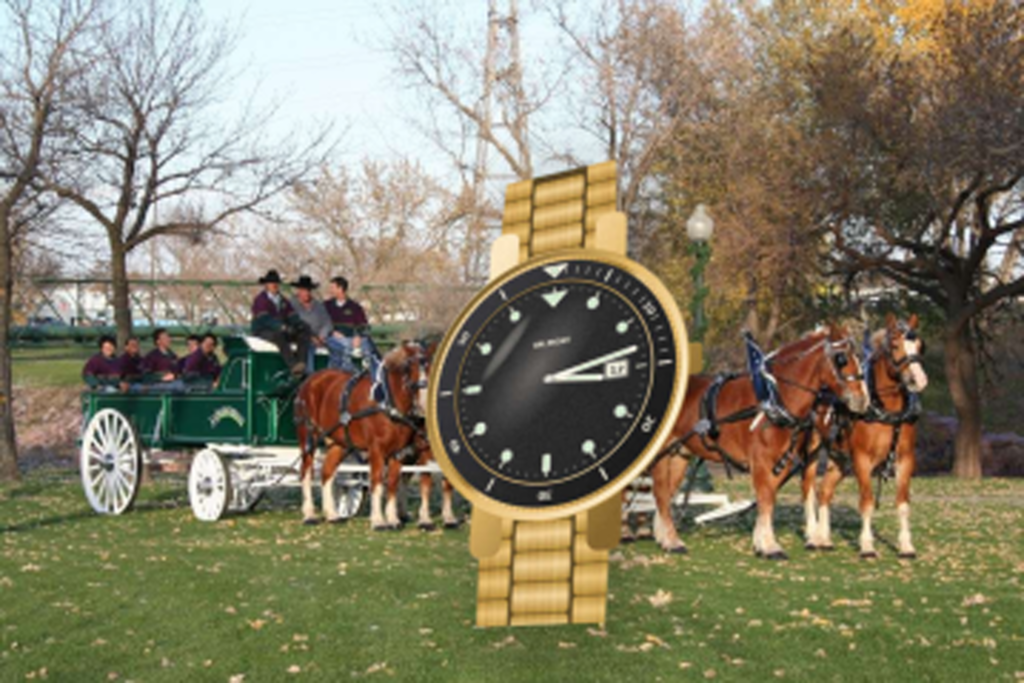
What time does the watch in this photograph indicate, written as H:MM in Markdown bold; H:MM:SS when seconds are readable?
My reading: **3:13**
